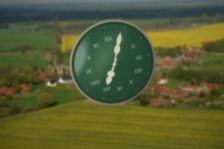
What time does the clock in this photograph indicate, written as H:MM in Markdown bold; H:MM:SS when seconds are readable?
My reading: **7:04**
